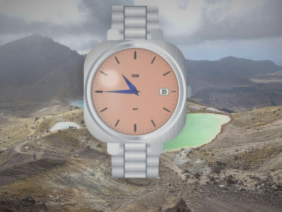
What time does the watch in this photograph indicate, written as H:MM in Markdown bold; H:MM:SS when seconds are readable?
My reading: **10:45**
